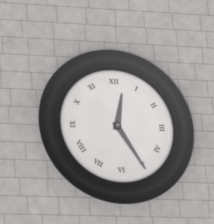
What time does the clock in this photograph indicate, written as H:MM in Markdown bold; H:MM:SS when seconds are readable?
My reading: **12:25**
